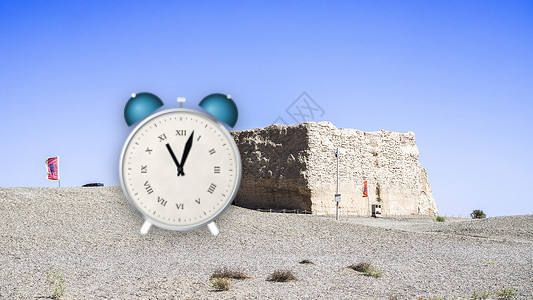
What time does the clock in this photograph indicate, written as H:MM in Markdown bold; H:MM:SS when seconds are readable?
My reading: **11:03**
